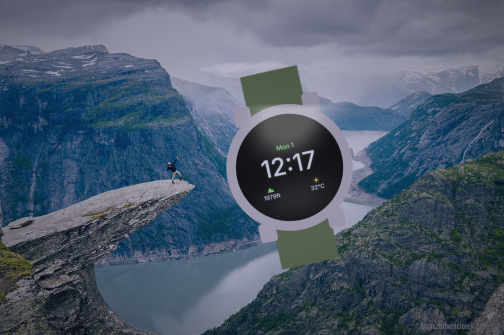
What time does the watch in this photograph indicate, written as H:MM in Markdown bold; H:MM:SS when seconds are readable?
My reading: **12:17**
